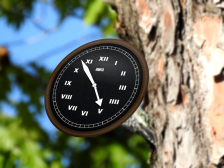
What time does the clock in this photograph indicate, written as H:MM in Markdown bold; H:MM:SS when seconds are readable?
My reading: **4:53**
